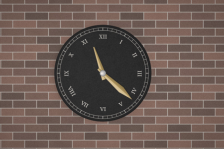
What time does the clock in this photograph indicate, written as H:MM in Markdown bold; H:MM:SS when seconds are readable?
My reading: **11:22**
